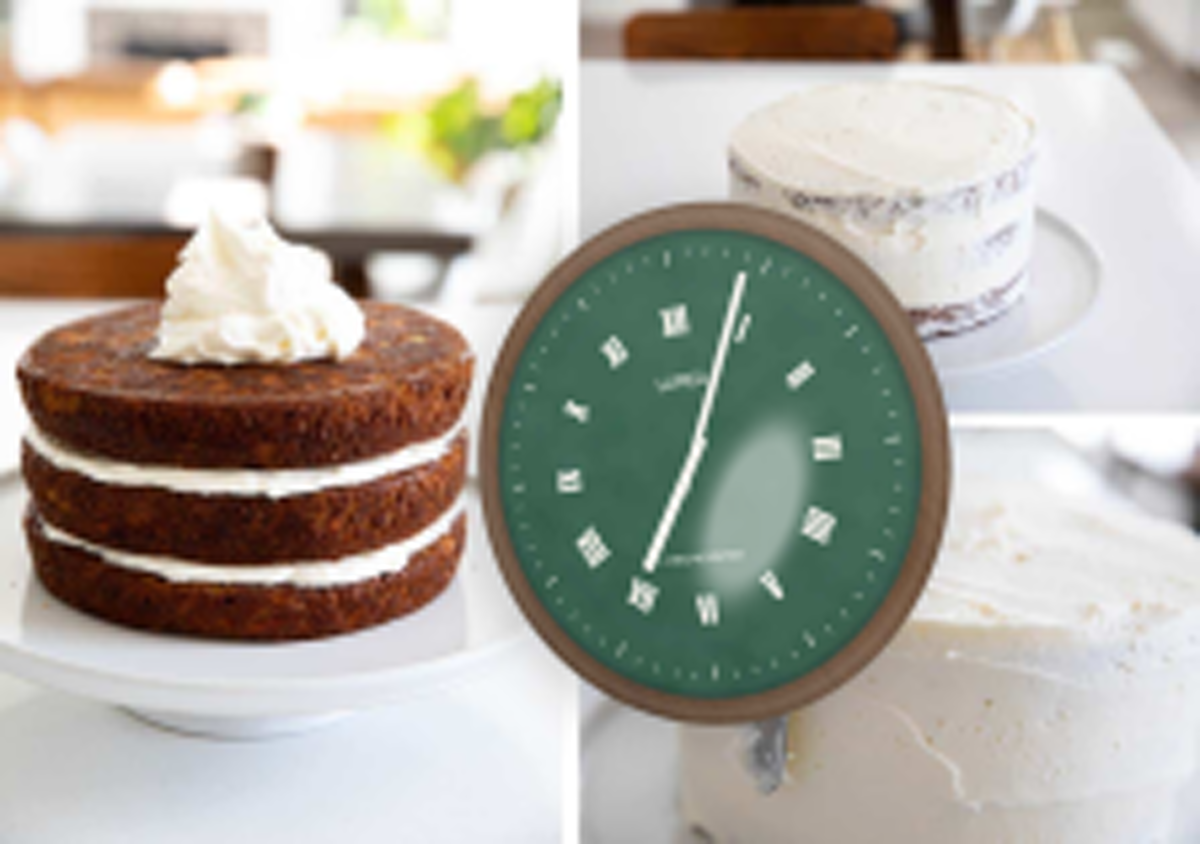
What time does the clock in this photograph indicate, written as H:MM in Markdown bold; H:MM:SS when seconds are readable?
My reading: **7:04**
